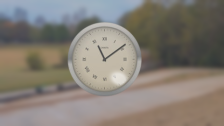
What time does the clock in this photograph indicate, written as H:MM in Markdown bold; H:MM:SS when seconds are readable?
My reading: **11:09**
